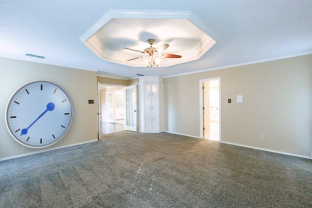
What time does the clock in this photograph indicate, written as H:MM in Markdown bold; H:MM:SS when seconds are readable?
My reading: **1:38**
